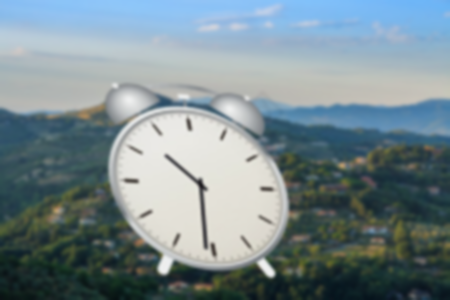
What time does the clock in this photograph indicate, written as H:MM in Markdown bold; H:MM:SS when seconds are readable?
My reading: **10:31**
